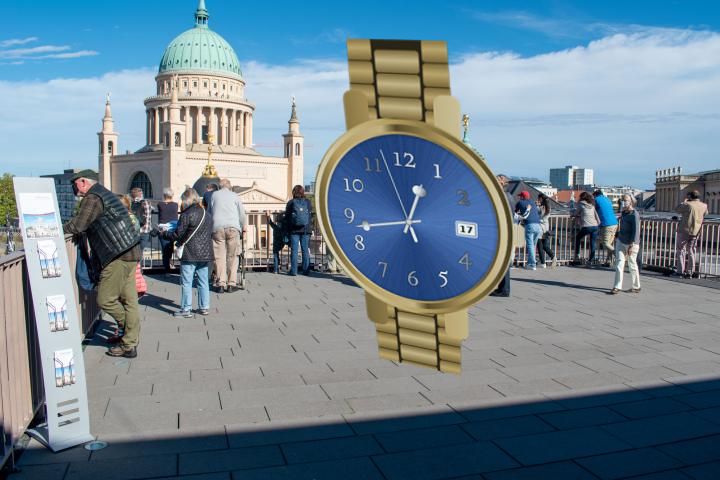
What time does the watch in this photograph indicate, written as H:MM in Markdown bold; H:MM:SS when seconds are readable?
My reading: **12:42:57**
